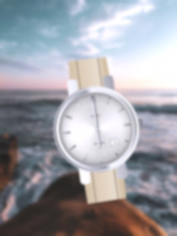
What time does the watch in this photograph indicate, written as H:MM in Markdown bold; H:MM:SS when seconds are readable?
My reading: **6:00**
